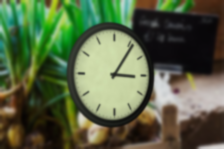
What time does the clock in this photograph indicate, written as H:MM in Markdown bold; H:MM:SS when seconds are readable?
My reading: **3:06**
